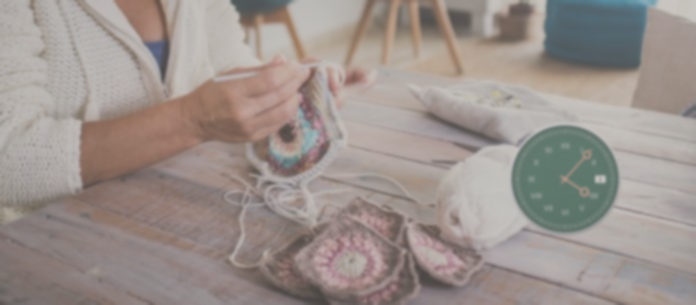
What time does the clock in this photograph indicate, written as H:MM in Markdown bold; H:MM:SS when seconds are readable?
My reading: **4:07**
